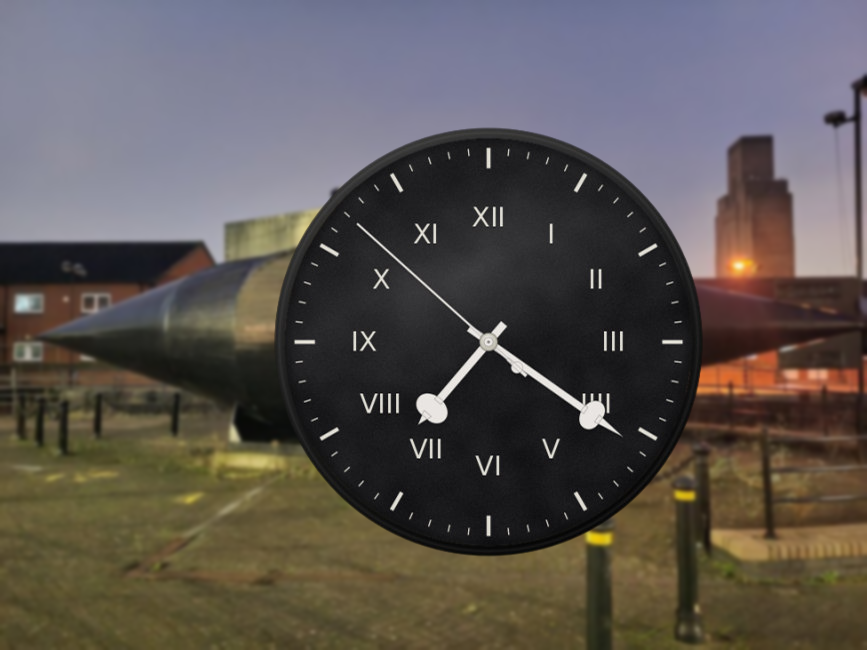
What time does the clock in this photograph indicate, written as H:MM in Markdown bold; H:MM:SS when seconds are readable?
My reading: **7:20:52**
